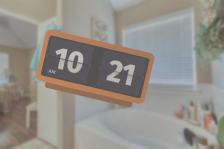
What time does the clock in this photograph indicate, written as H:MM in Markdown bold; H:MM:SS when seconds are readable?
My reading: **10:21**
